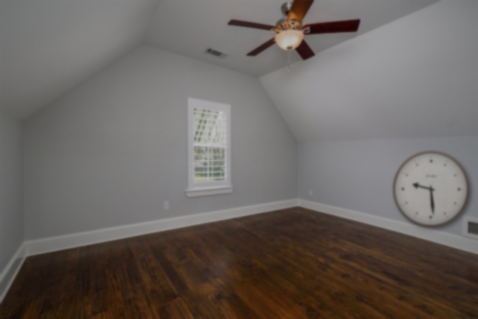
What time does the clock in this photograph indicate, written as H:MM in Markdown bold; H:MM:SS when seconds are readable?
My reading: **9:29**
